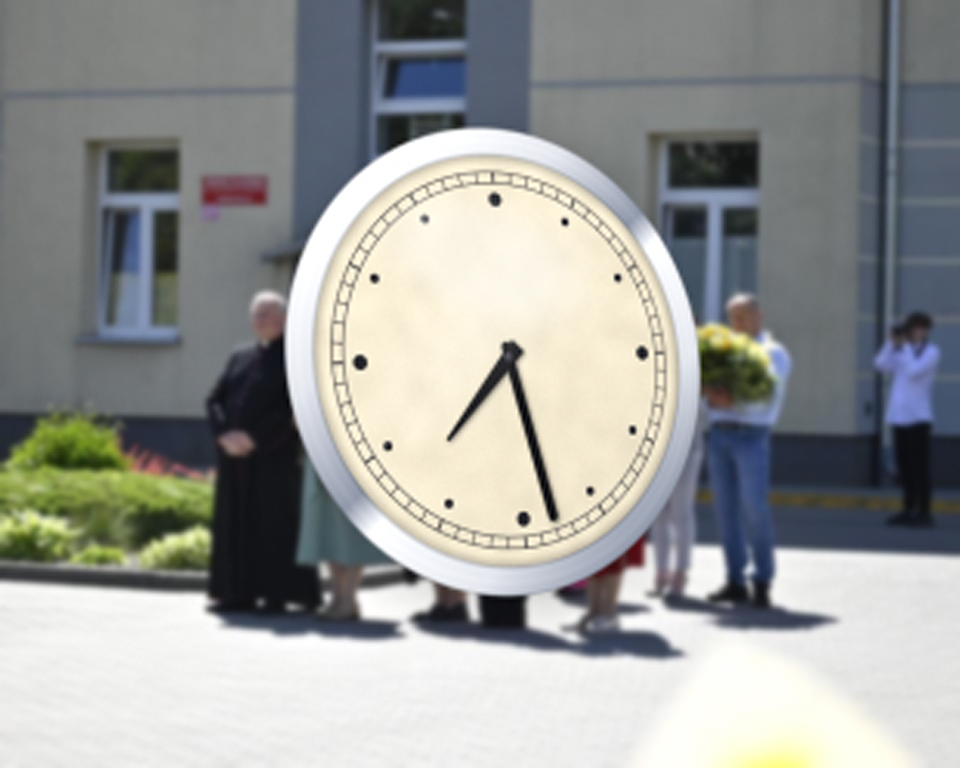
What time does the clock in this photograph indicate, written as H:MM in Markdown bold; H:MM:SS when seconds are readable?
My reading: **7:28**
